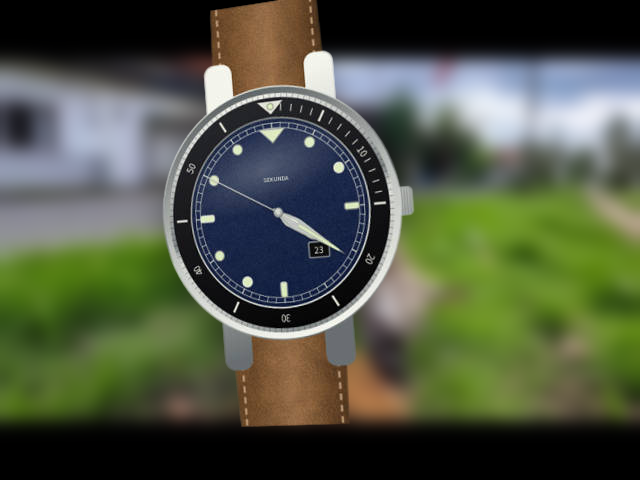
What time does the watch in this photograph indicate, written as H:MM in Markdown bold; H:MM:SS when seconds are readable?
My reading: **4:20:50**
